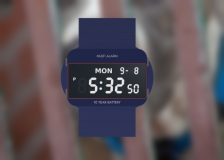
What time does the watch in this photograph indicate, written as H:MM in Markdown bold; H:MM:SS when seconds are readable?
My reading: **5:32:50**
